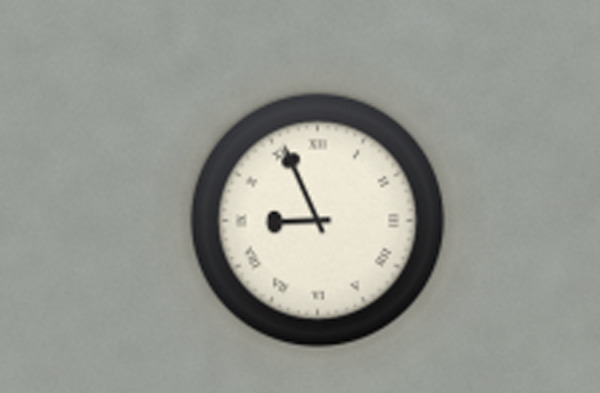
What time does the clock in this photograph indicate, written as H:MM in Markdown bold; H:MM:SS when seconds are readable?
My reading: **8:56**
